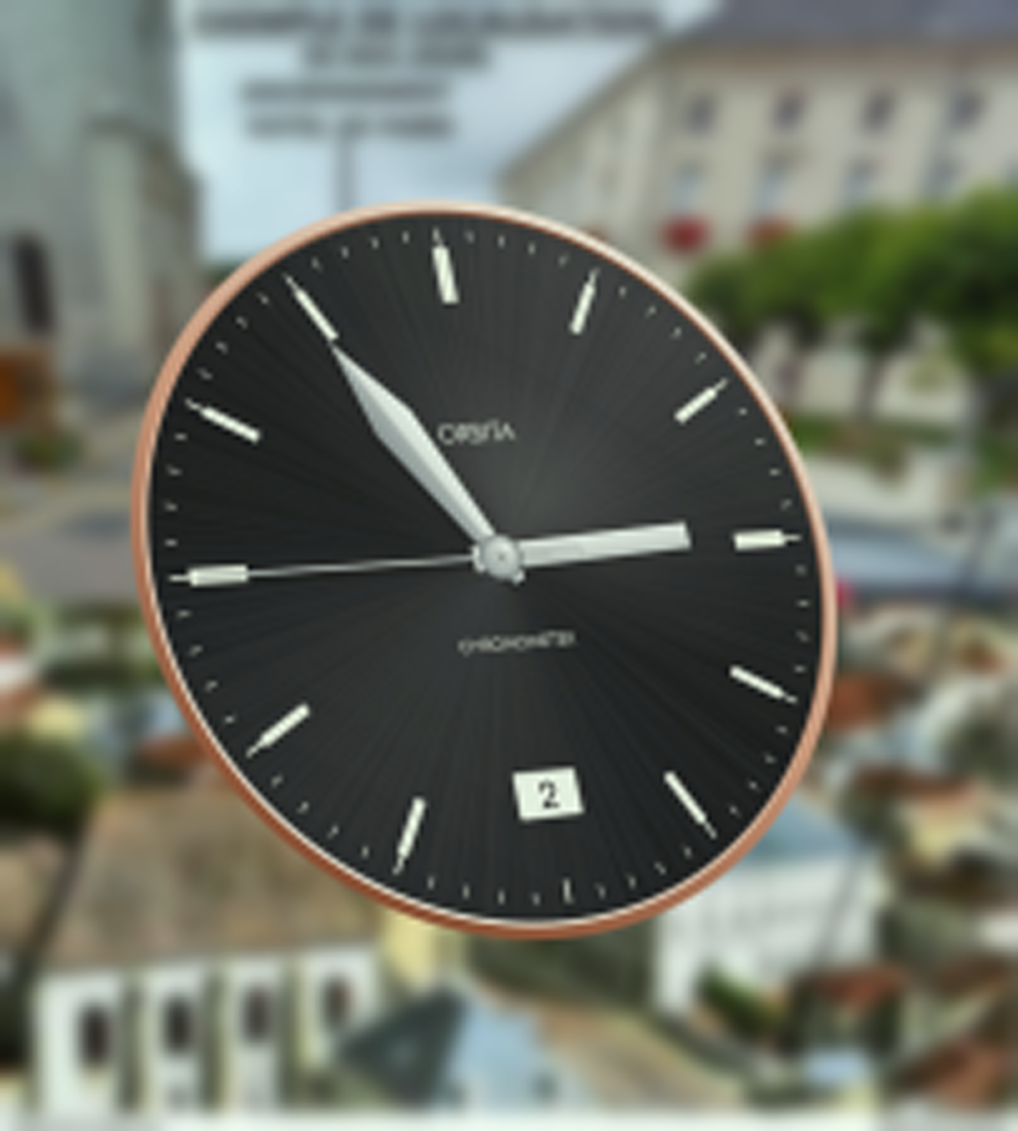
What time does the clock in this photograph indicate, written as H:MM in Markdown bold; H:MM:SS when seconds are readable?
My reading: **2:54:45**
